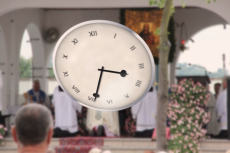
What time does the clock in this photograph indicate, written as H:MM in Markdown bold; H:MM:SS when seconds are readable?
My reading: **3:34**
